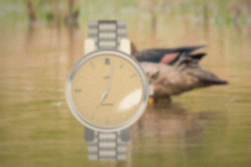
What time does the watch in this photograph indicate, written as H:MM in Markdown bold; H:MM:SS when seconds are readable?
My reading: **7:02**
